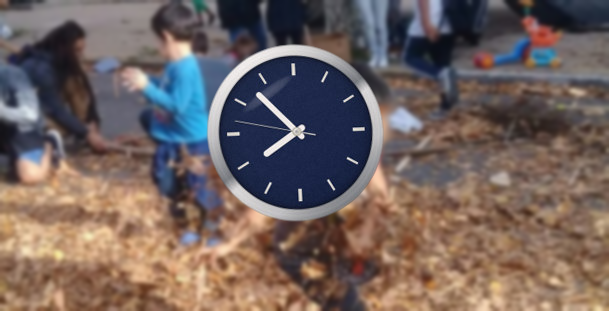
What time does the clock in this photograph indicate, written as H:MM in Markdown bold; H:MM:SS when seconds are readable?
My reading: **7:52:47**
